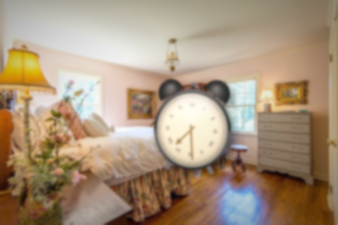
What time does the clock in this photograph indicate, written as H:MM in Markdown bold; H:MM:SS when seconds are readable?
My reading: **7:29**
